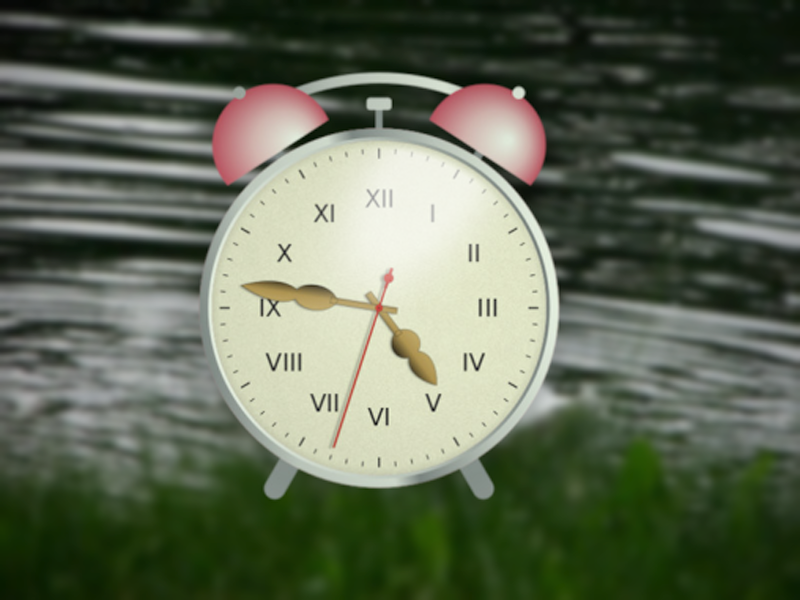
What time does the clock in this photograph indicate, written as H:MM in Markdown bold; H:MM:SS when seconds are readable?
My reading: **4:46:33**
